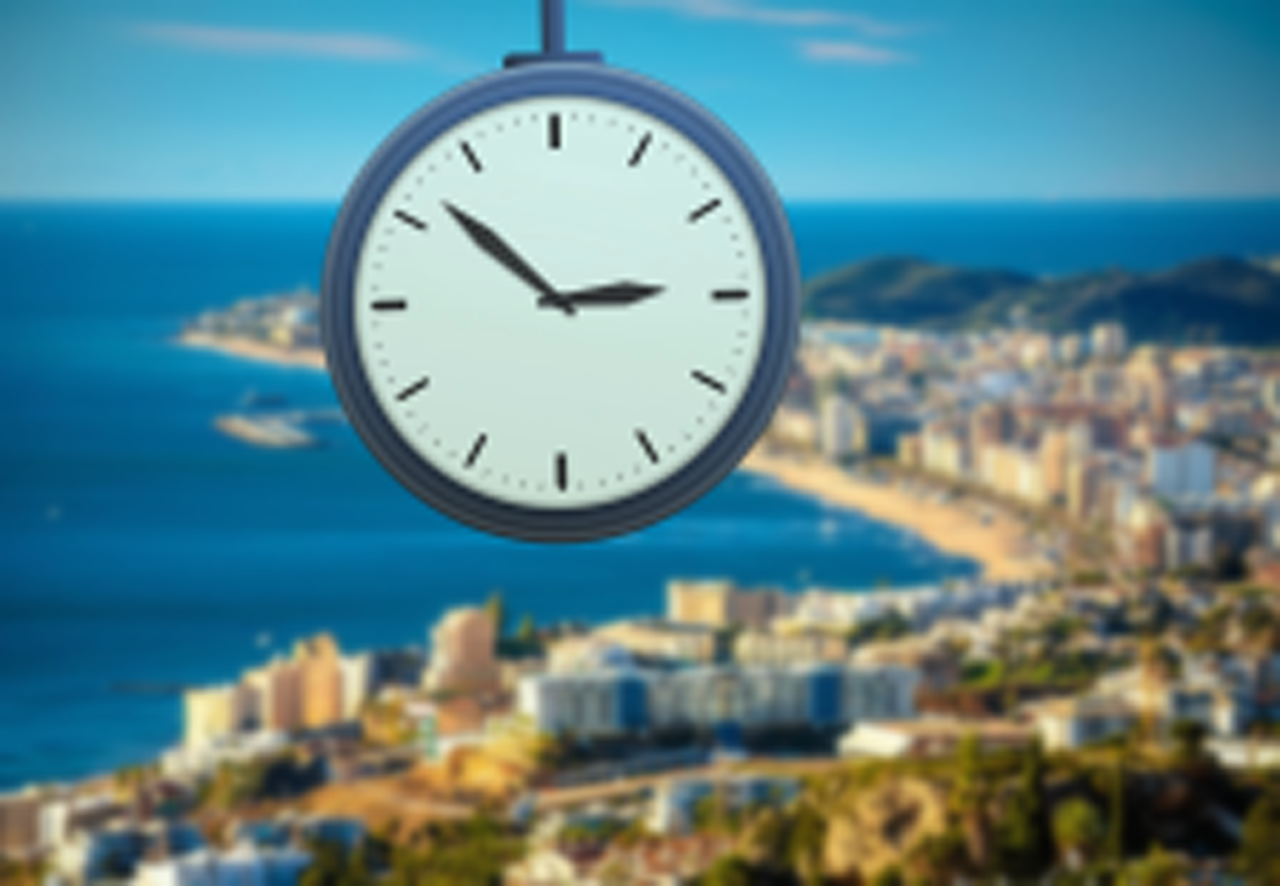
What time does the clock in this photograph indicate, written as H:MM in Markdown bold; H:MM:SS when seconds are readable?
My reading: **2:52**
